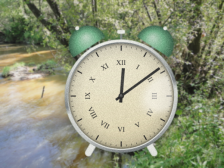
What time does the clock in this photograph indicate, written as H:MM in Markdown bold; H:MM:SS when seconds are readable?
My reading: **12:09**
